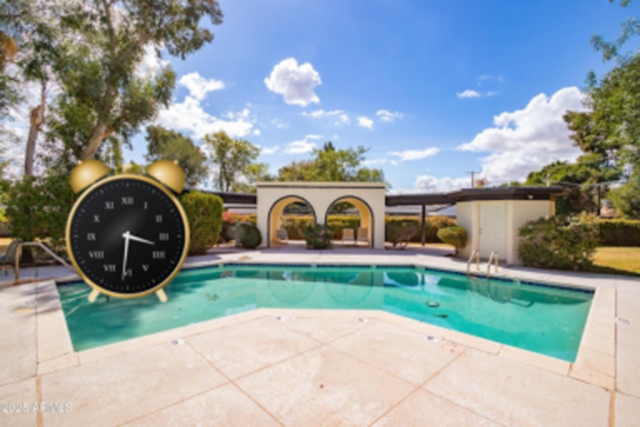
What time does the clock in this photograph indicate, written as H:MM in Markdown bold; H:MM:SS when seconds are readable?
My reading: **3:31**
